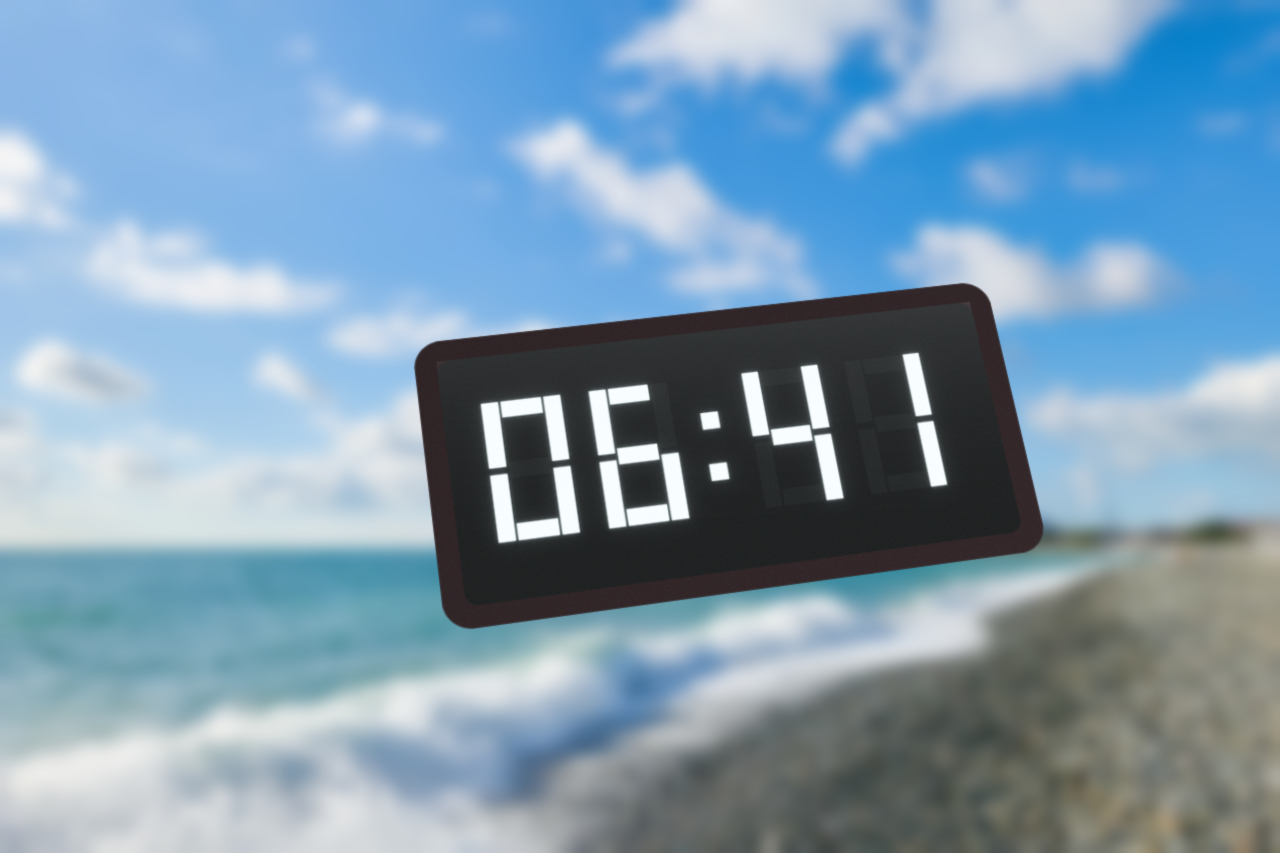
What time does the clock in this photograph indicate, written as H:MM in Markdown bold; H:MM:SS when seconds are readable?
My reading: **6:41**
